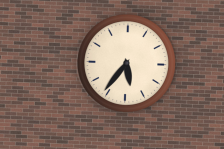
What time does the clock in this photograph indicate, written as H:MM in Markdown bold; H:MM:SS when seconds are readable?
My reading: **5:36**
